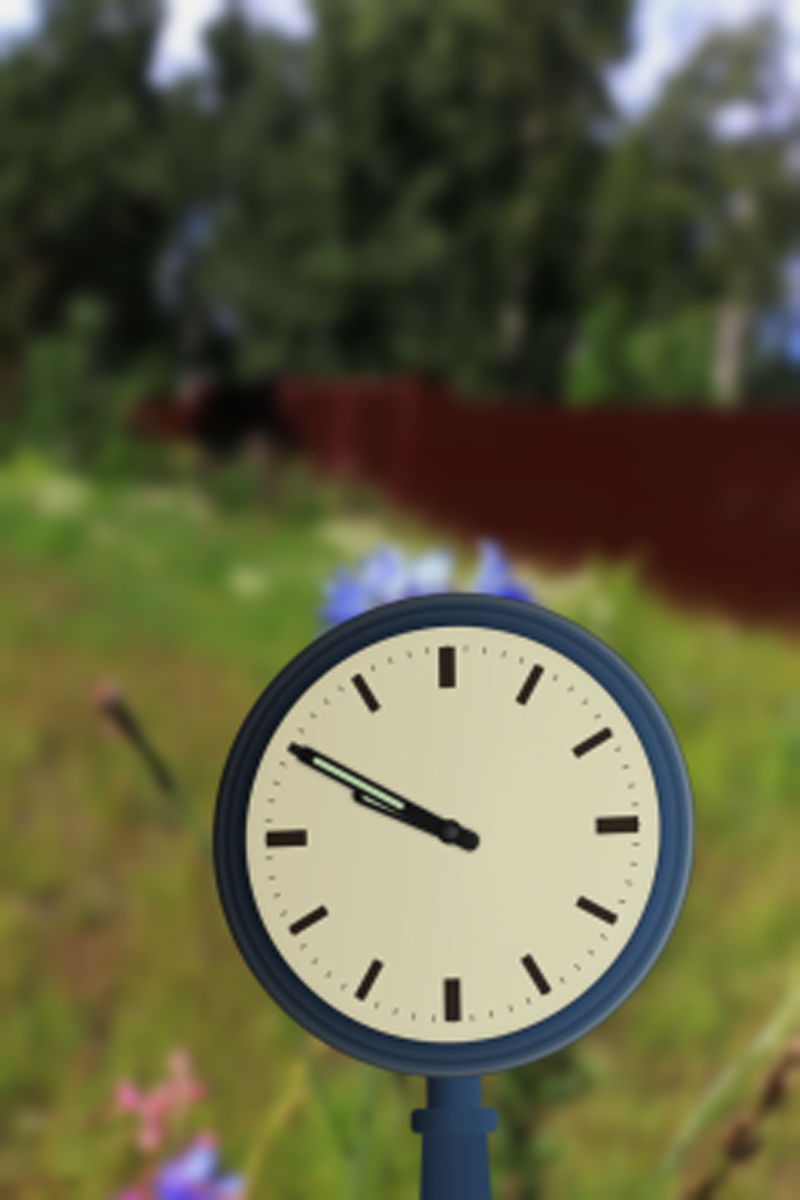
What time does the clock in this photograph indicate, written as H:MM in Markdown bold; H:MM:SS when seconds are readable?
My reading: **9:50**
